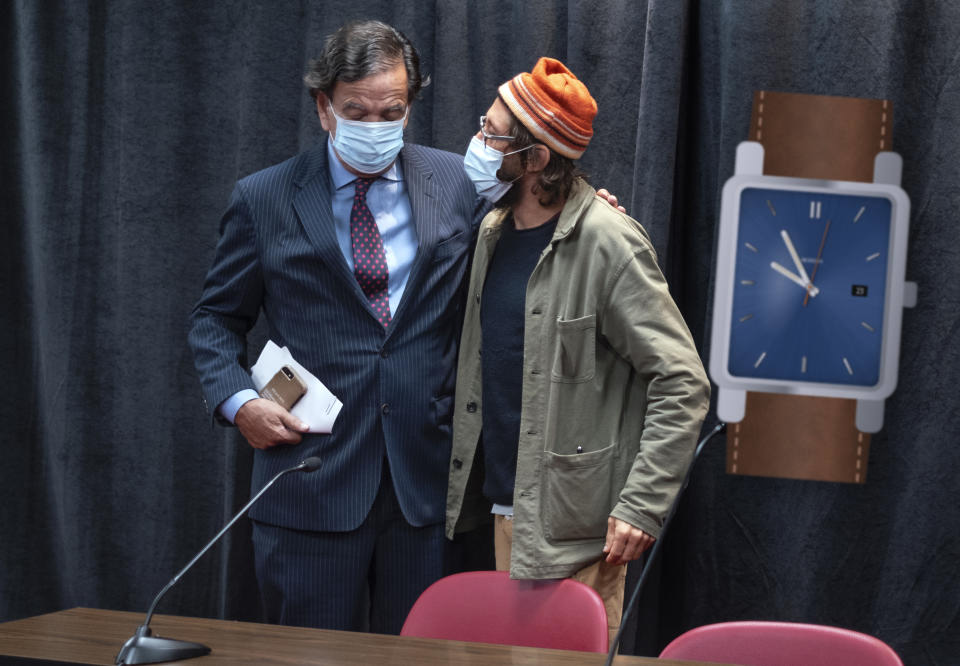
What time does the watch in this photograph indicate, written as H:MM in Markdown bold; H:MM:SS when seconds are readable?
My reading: **9:55:02**
